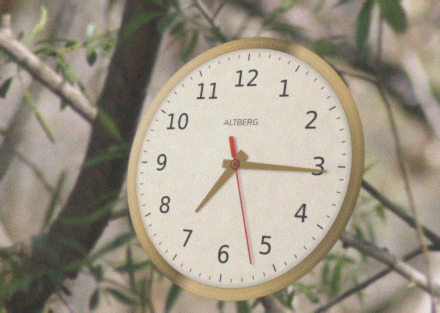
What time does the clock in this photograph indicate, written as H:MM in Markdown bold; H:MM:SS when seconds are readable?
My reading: **7:15:27**
